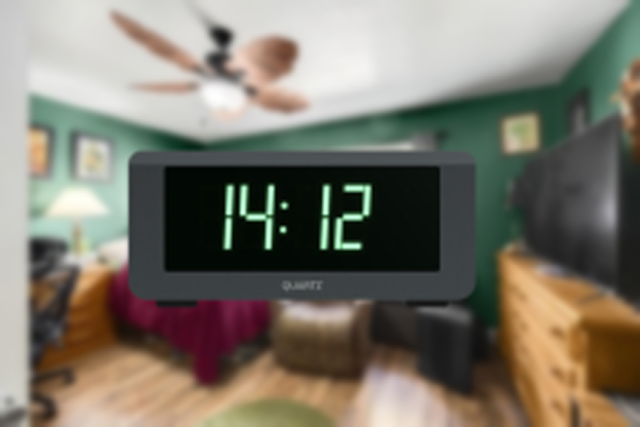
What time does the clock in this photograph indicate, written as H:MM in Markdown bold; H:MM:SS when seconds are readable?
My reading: **14:12**
